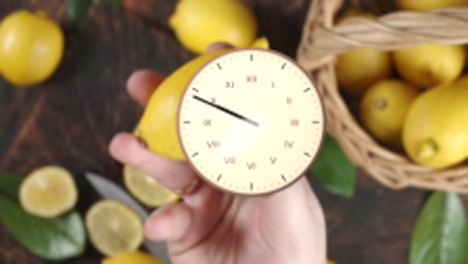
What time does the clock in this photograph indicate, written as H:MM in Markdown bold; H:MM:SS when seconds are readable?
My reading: **9:49**
